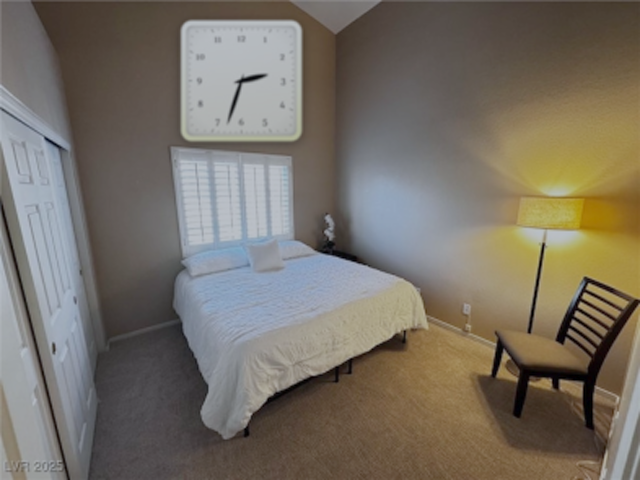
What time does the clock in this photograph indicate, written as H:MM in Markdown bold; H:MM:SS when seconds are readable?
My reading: **2:33**
